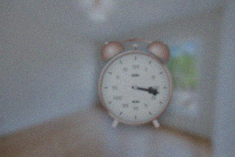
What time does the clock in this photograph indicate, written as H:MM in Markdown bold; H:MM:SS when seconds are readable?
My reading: **3:17**
